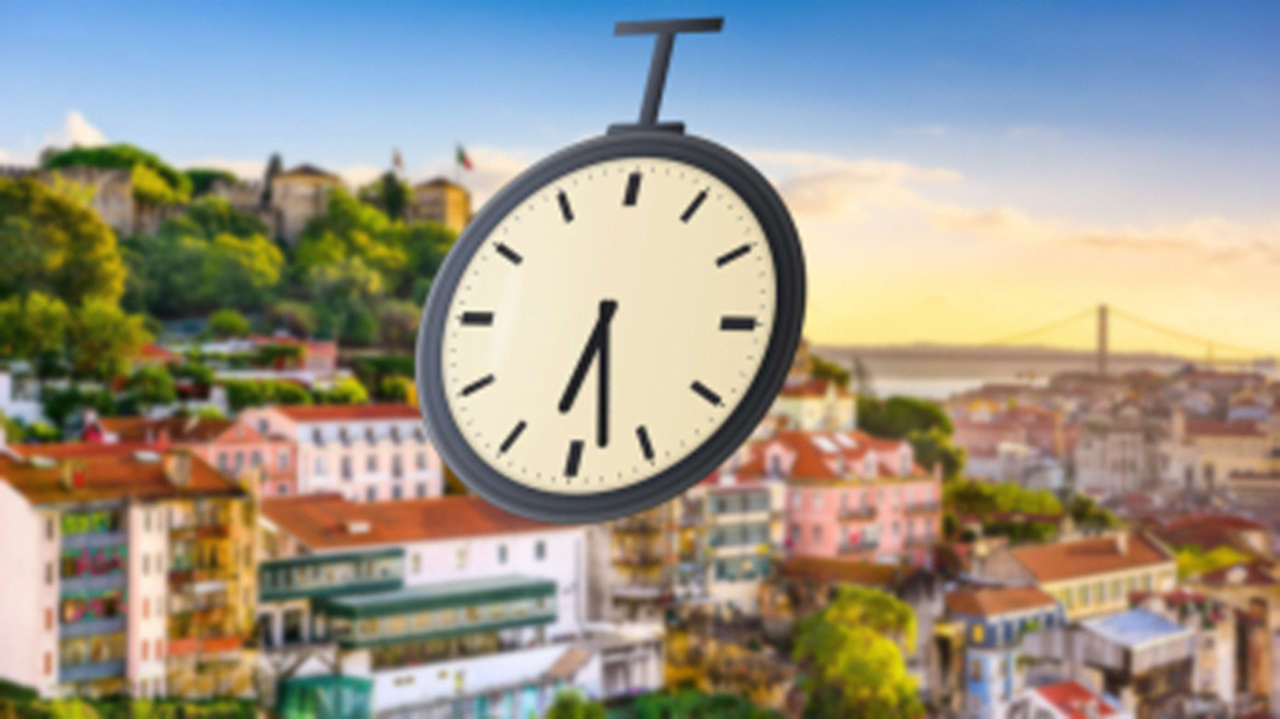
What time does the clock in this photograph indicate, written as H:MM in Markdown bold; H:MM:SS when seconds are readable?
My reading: **6:28**
